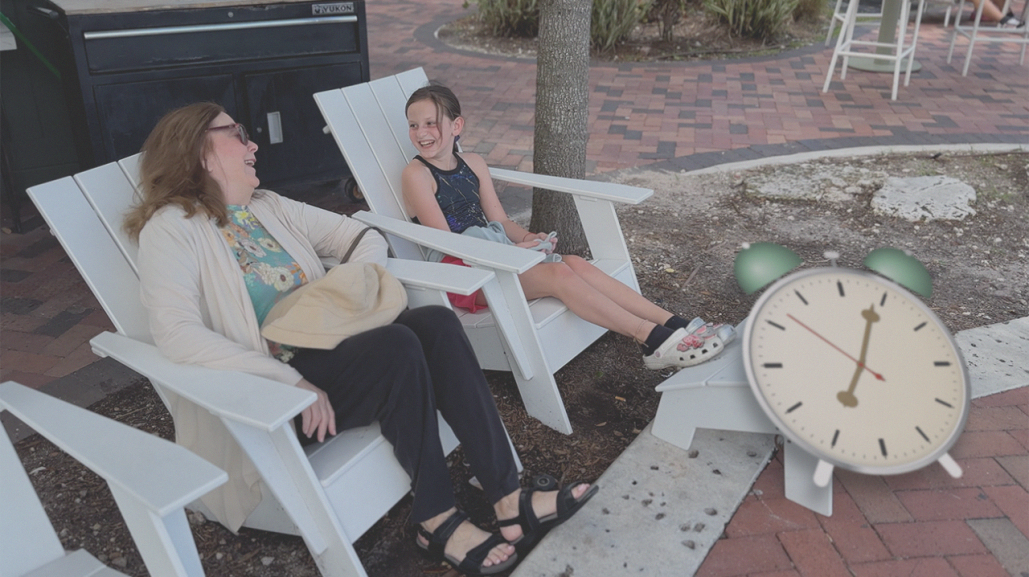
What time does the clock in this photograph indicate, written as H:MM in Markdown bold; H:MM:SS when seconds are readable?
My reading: **7:03:52**
